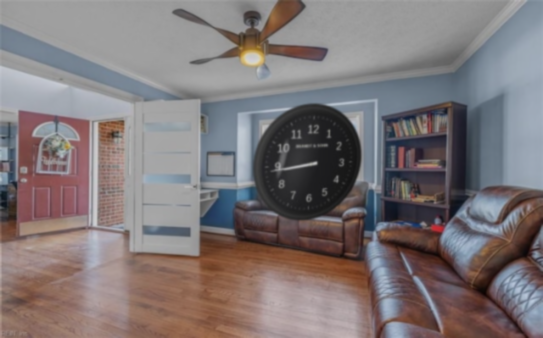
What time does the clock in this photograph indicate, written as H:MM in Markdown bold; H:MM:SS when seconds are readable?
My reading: **8:44**
